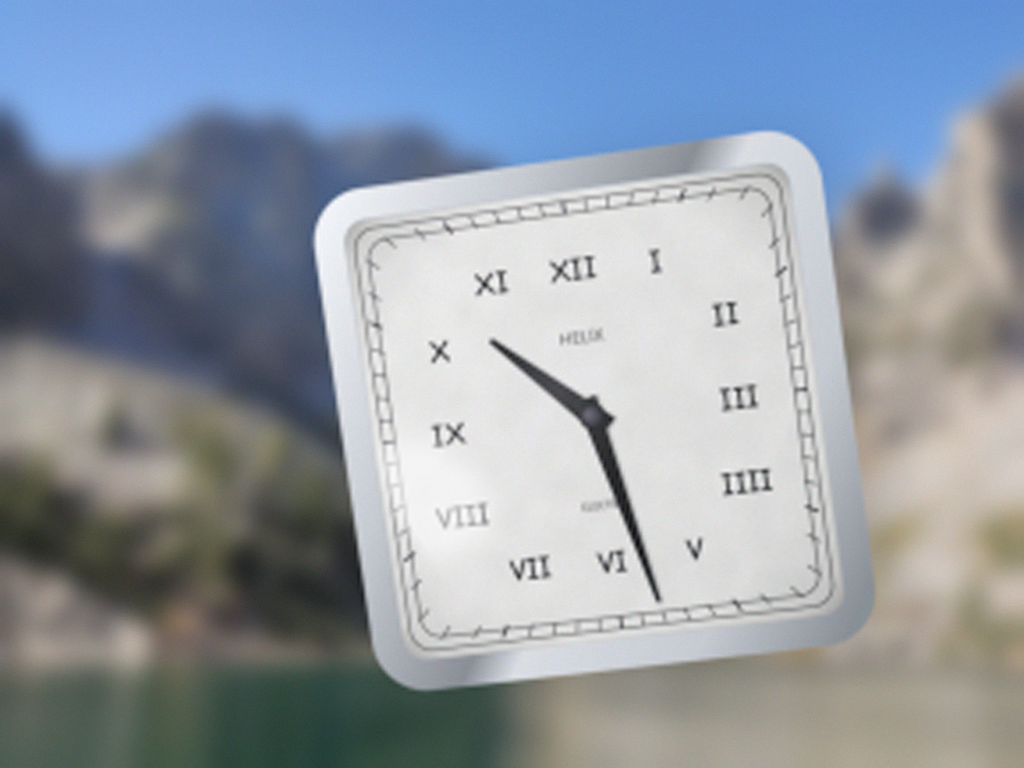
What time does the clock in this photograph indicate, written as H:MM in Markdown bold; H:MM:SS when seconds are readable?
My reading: **10:28**
